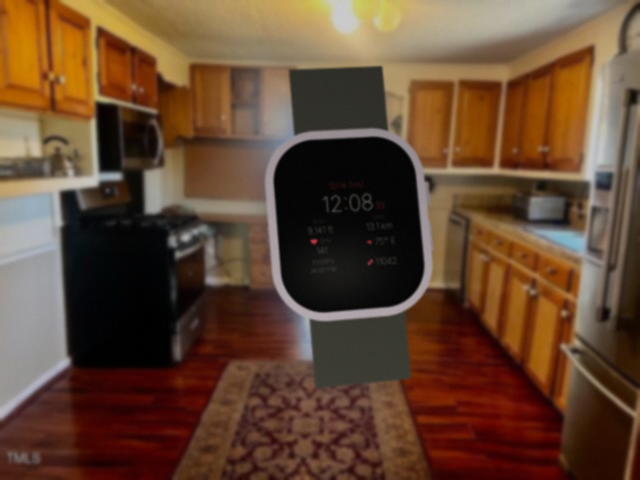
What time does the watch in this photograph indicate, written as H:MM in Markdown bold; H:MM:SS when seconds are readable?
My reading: **12:08**
